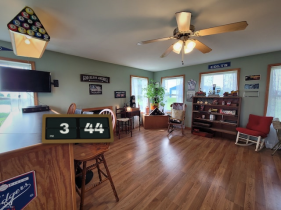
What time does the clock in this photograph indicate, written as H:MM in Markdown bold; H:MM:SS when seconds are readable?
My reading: **3:44**
